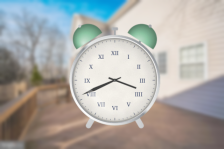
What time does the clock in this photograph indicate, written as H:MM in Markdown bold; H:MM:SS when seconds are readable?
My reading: **3:41**
